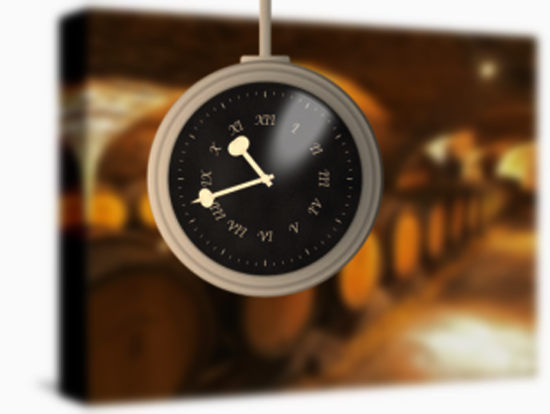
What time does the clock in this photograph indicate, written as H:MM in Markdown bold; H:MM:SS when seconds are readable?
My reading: **10:42**
